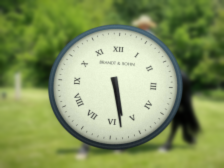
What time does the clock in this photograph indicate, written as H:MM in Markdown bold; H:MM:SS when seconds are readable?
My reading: **5:28**
